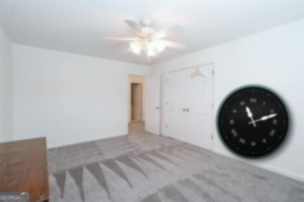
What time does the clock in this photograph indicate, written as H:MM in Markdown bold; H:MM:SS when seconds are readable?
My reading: **11:12**
